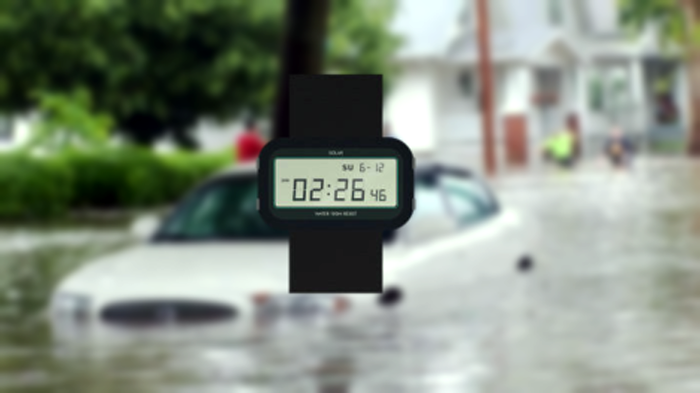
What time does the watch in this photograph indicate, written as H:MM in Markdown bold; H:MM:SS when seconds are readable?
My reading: **2:26:46**
